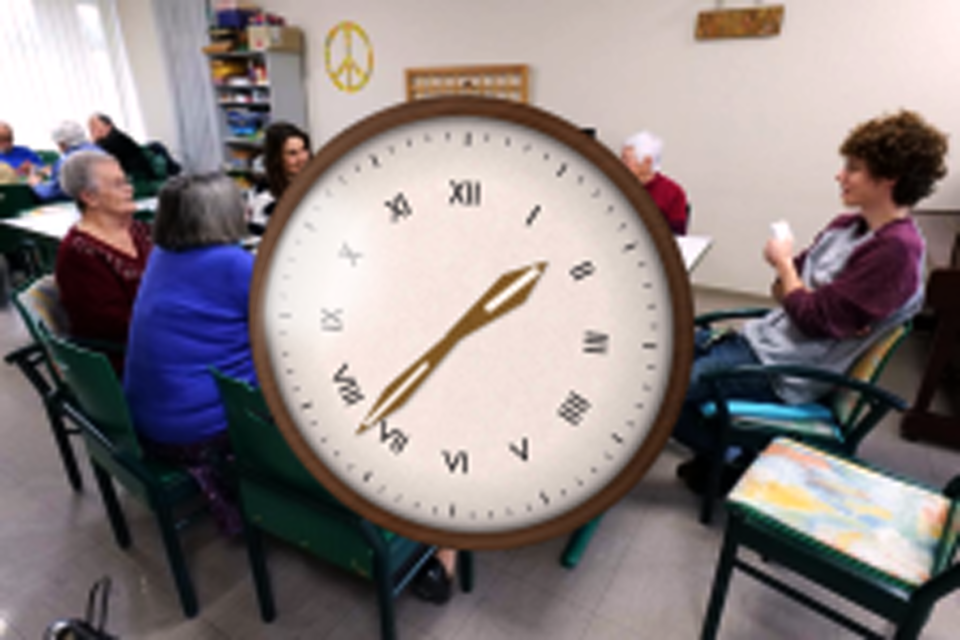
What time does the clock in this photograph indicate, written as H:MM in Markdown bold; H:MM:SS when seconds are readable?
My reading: **1:37**
